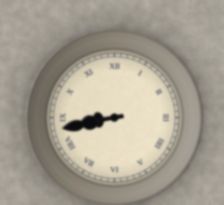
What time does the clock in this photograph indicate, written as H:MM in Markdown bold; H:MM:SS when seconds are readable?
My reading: **8:43**
